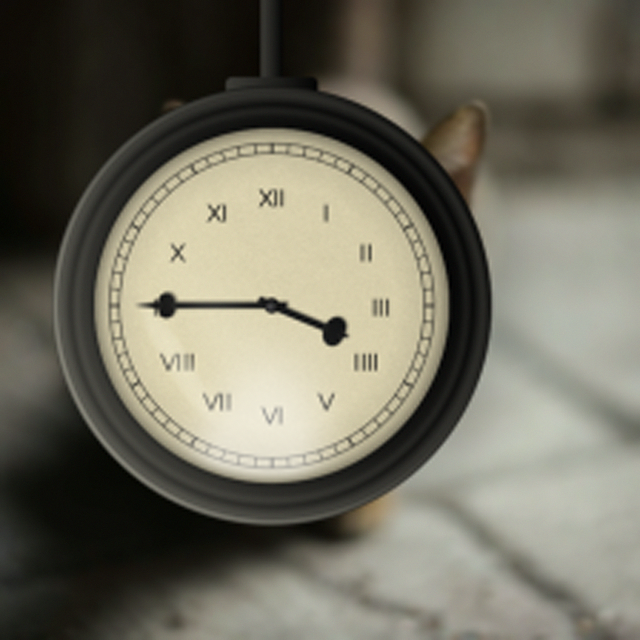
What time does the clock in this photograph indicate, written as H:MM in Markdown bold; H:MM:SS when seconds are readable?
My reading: **3:45**
